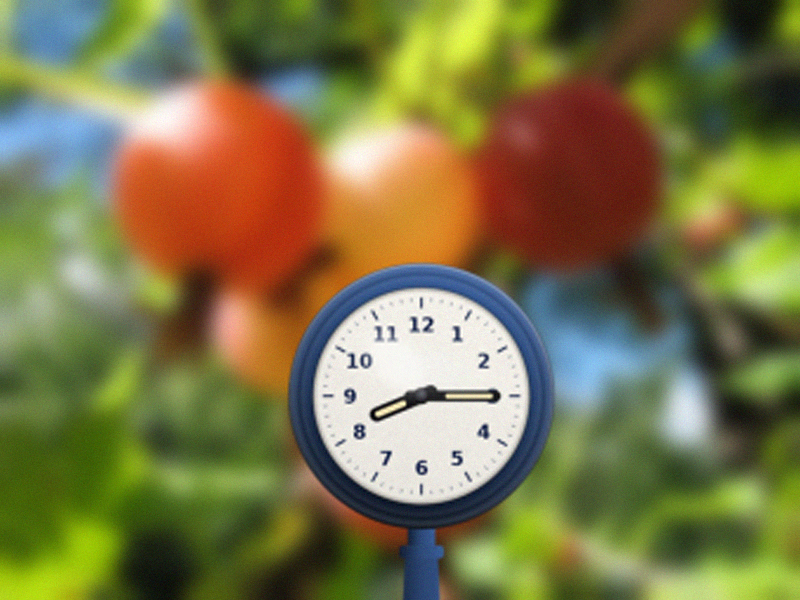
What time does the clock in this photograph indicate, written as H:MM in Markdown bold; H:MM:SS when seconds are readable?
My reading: **8:15**
